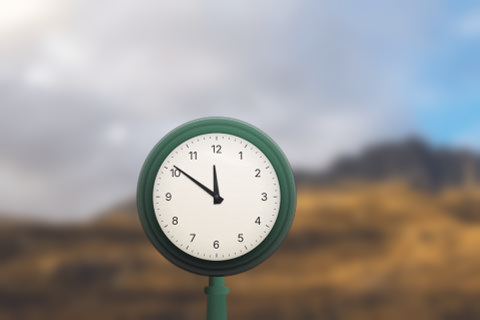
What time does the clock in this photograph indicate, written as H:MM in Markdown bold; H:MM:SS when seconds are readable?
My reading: **11:51**
